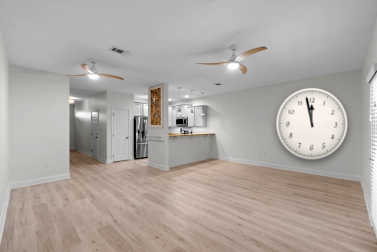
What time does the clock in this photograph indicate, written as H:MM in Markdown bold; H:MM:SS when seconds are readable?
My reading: **11:58**
